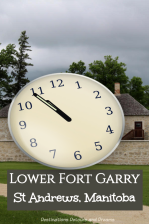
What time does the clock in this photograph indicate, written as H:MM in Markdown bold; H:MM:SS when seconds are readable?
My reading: **10:54**
